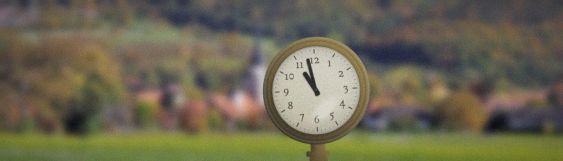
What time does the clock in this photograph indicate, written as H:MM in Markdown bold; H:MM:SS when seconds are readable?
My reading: **10:58**
